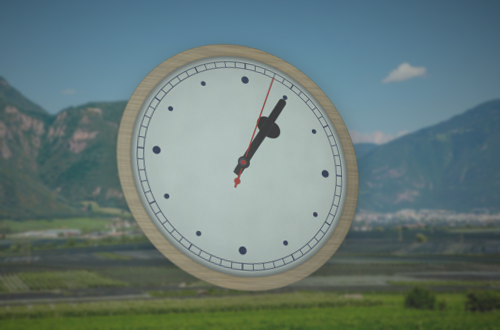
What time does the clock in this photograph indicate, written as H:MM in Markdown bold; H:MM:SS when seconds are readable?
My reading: **1:05:03**
